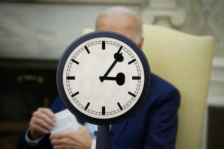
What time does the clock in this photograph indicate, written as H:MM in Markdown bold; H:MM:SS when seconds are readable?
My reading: **3:06**
